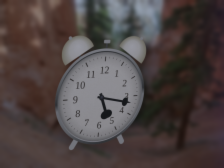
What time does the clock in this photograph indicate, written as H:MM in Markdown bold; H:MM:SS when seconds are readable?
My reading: **5:17**
